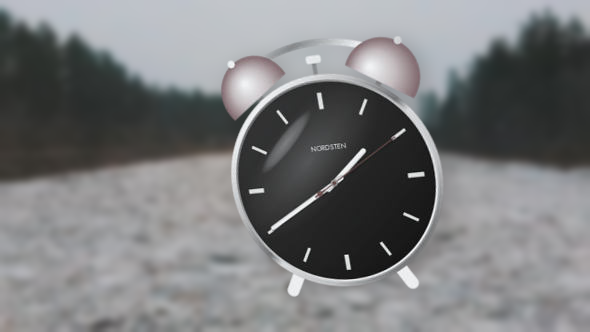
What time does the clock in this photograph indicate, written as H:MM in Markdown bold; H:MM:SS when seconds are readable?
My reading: **1:40:10**
